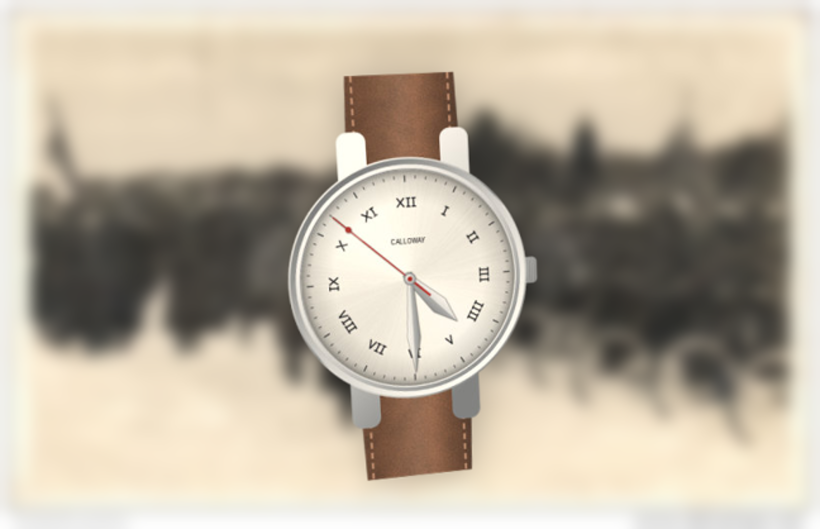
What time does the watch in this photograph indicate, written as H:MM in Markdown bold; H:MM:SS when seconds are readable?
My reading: **4:29:52**
